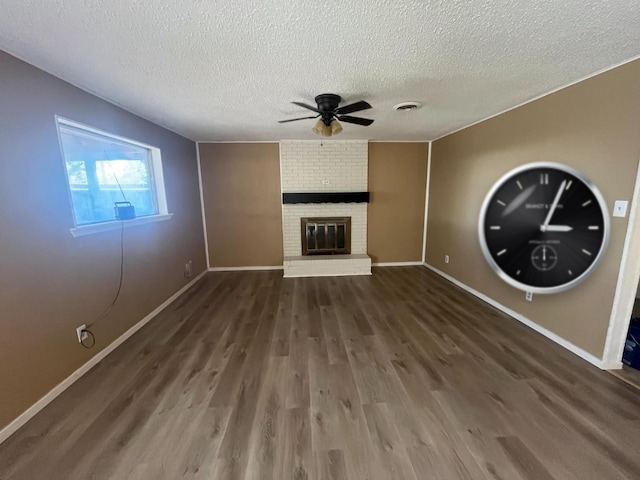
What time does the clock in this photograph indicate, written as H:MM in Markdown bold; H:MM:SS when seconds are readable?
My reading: **3:04**
